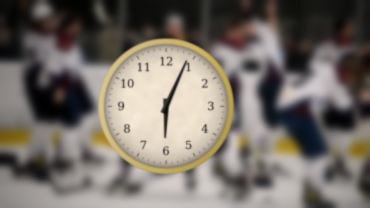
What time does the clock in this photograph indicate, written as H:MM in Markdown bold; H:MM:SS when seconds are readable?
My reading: **6:04**
